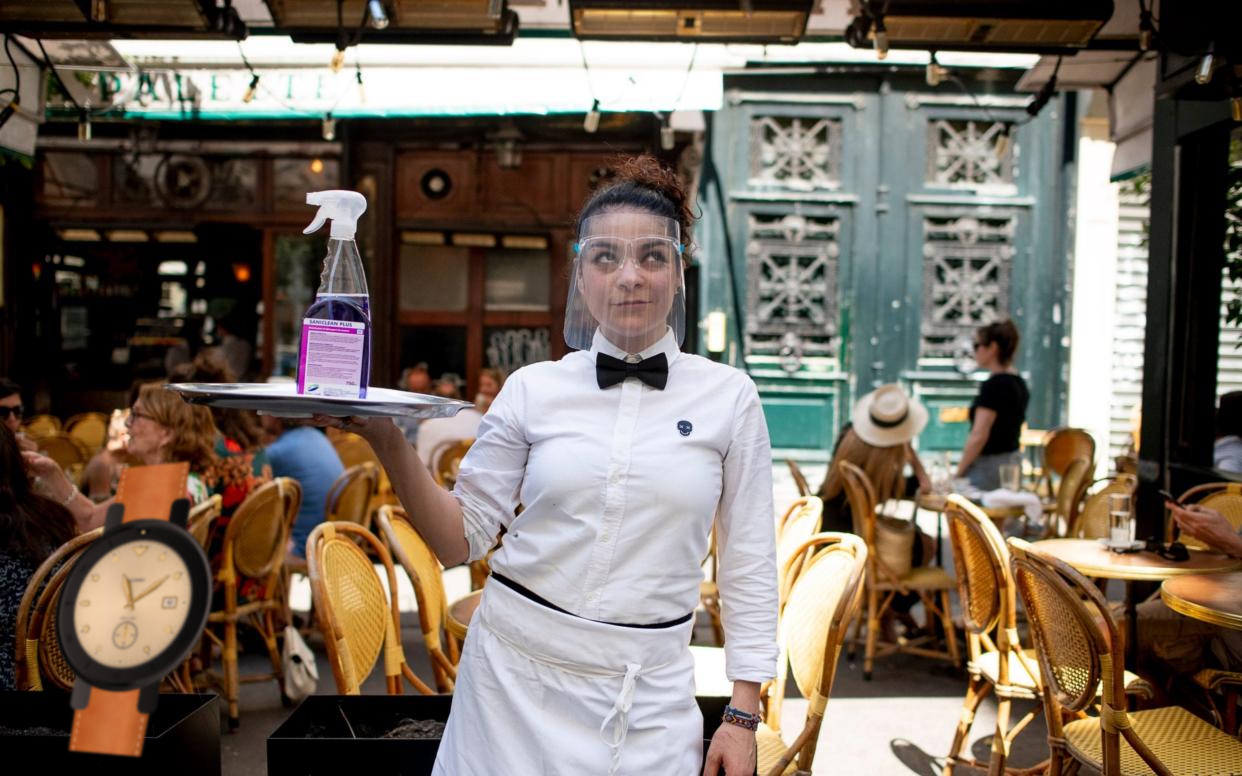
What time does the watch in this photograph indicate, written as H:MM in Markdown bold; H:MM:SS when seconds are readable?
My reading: **11:09**
